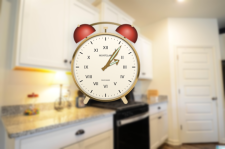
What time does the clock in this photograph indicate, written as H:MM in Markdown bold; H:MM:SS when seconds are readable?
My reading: **2:06**
